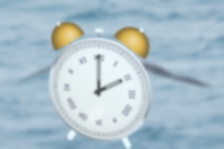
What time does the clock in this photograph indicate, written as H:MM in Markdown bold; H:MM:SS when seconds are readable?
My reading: **2:00**
